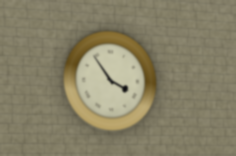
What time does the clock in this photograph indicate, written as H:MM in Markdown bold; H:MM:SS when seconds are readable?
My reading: **3:54**
